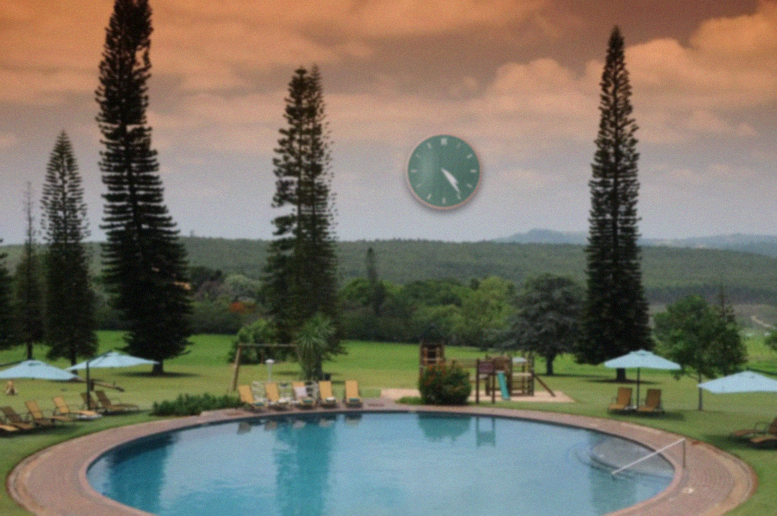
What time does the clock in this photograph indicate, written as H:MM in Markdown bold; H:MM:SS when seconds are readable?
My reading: **4:24**
